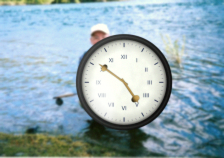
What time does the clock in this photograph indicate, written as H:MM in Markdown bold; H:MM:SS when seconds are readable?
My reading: **4:51**
